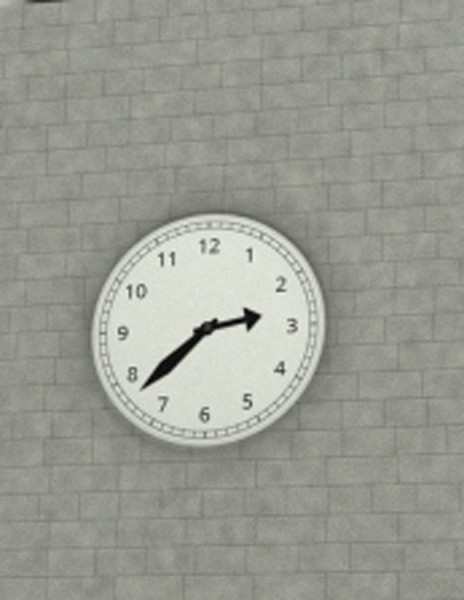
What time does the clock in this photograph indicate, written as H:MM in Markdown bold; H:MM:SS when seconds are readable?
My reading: **2:38**
